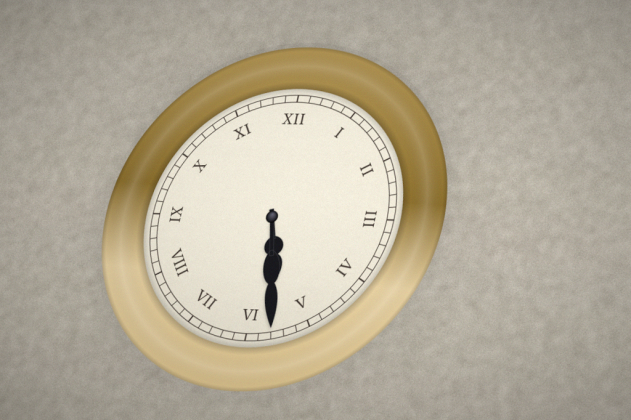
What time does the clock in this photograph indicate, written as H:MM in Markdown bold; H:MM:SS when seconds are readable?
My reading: **5:28**
